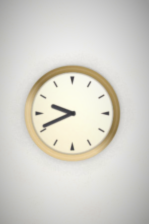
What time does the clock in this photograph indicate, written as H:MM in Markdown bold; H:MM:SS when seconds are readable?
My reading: **9:41**
